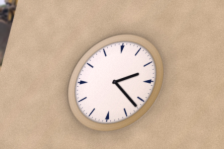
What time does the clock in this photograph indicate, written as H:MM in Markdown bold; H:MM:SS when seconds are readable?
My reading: **2:22**
